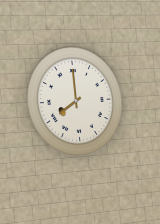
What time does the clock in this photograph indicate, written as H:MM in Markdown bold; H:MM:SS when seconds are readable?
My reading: **8:00**
